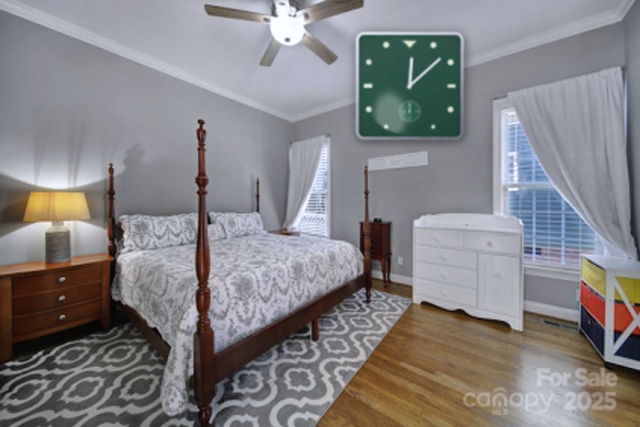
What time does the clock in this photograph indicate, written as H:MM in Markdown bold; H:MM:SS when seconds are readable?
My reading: **12:08**
